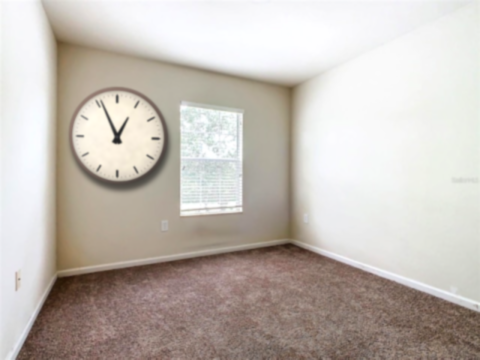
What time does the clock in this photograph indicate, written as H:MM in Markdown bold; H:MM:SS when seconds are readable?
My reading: **12:56**
